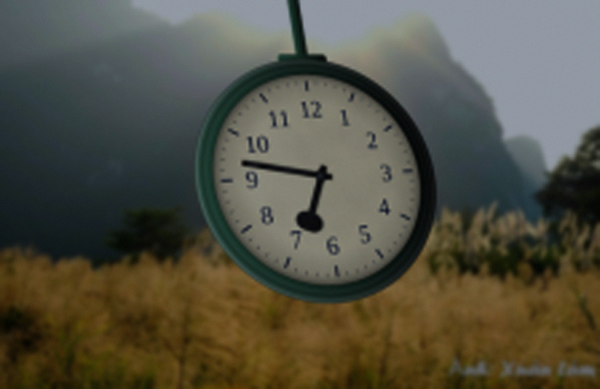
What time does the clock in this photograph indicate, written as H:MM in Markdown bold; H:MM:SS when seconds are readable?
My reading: **6:47**
